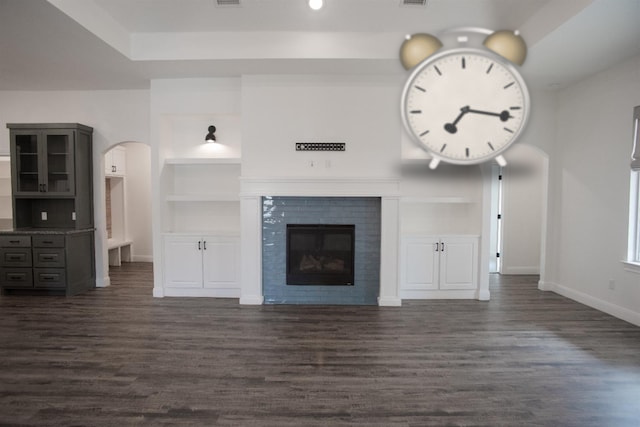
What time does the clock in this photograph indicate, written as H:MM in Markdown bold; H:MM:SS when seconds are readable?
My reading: **7:17**
